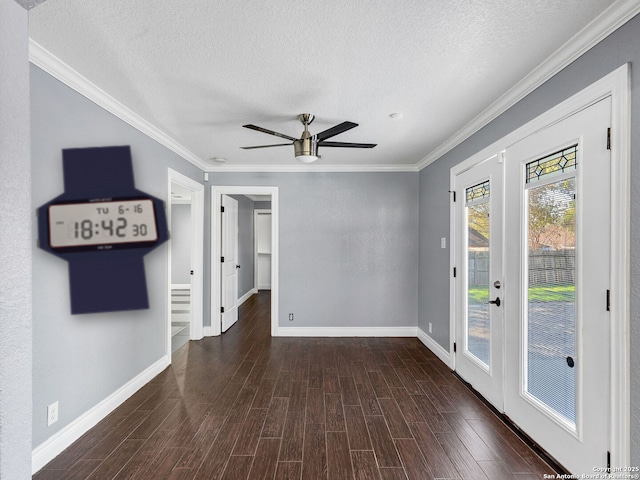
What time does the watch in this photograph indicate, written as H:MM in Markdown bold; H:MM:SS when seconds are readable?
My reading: **18:42:30**
